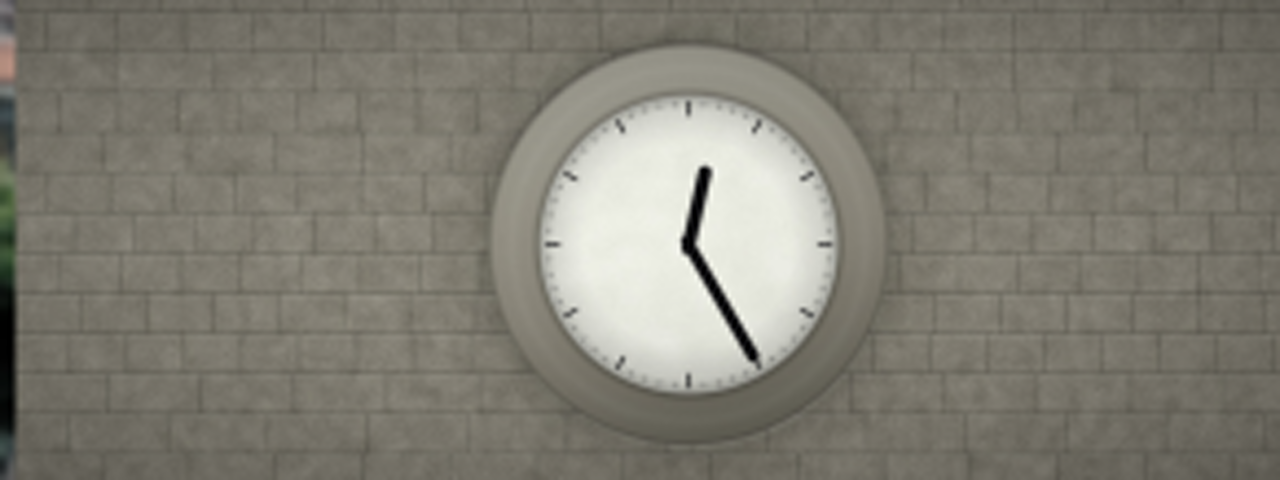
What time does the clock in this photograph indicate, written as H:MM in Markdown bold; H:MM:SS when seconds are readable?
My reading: **12:25**
